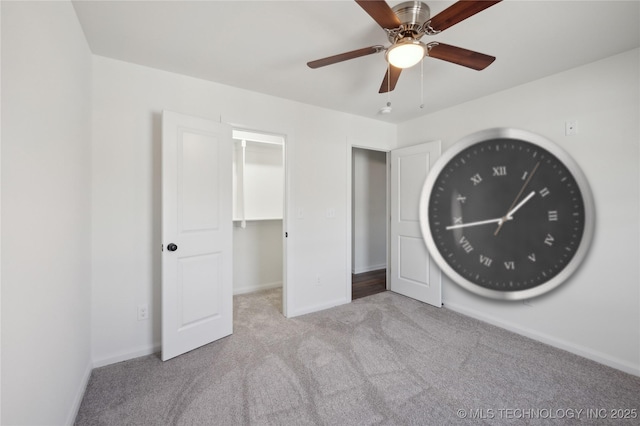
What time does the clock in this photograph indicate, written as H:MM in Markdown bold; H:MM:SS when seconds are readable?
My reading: **1:44:06**
